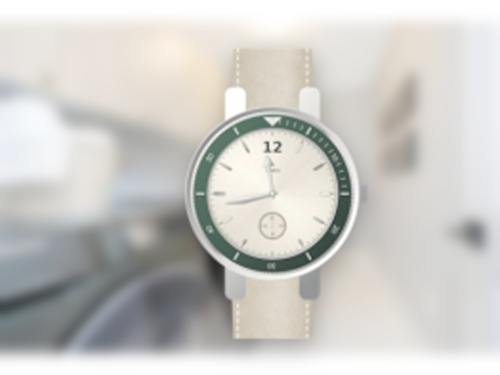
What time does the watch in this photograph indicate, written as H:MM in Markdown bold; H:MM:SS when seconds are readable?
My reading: **11:43**
